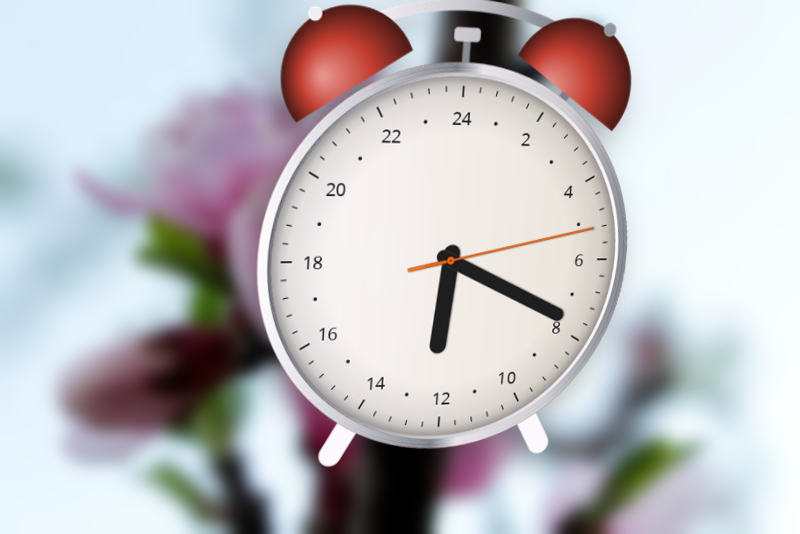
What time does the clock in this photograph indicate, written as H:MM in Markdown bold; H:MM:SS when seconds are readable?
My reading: **12:19:13**
